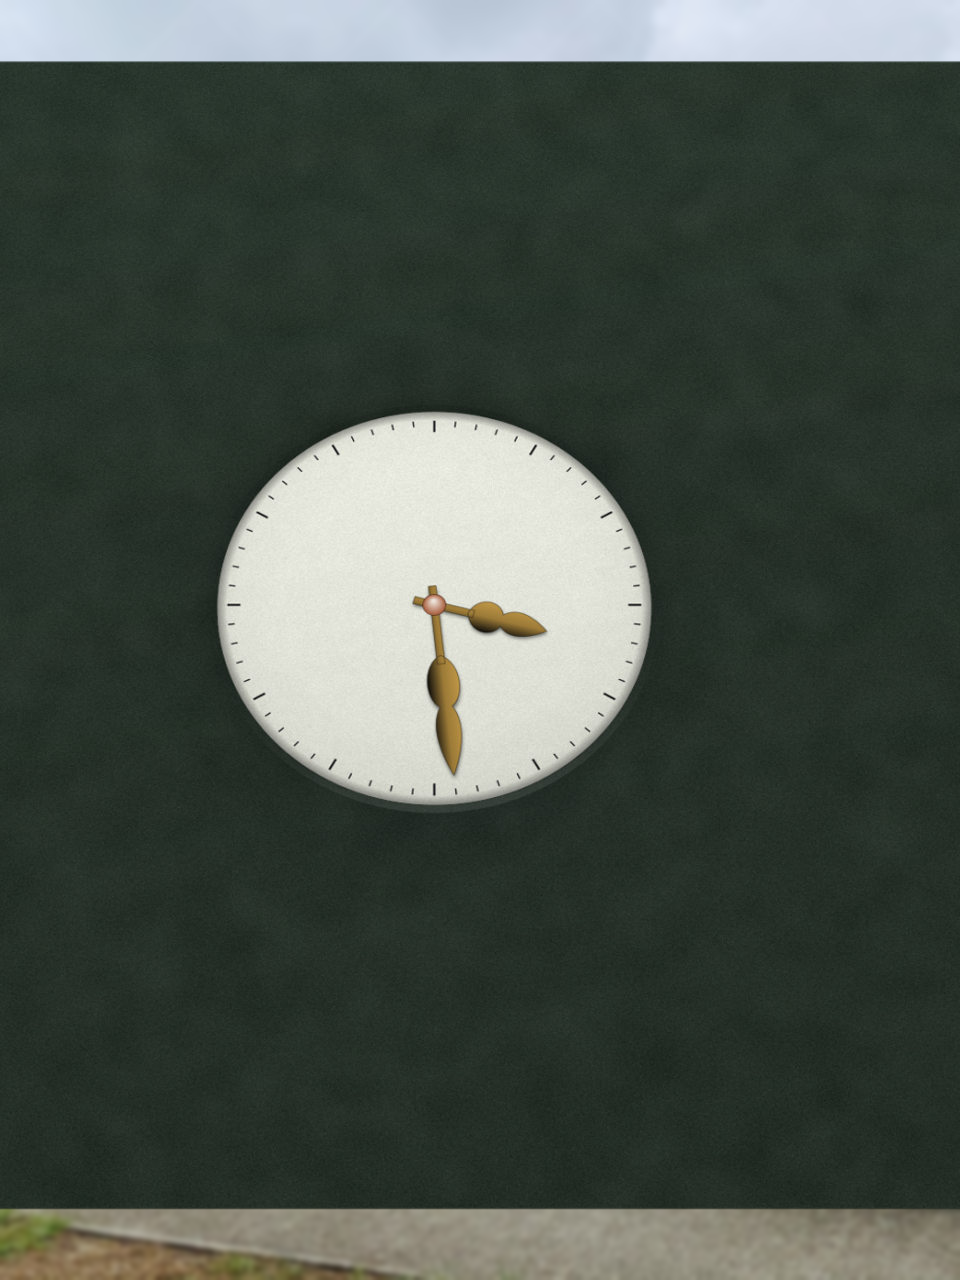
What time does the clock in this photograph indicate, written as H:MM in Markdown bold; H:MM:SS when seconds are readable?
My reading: **3:29**
